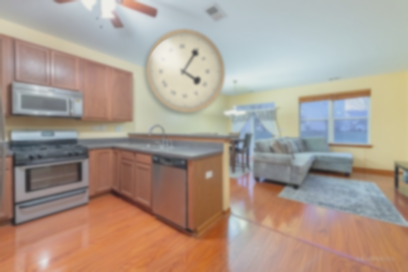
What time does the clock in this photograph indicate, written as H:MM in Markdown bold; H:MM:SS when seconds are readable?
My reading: **4:06**
